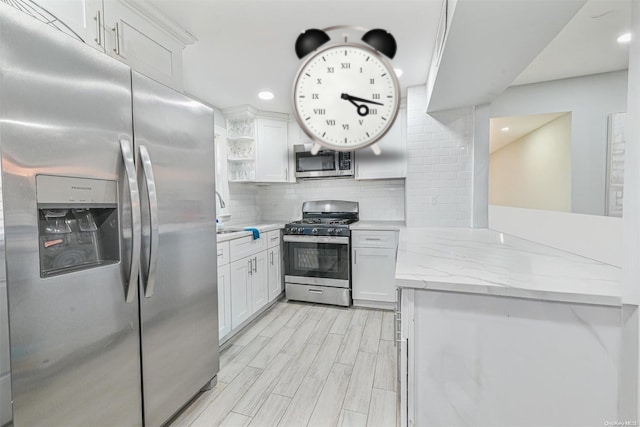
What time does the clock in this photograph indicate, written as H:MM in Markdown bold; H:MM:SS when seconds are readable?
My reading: **4:17**
